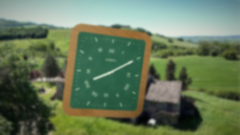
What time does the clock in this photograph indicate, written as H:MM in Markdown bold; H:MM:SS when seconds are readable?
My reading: **8:10**
